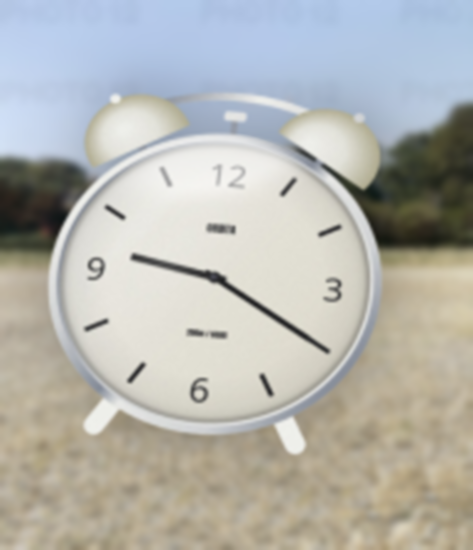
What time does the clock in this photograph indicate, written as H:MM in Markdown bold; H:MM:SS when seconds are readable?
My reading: **9:20**
